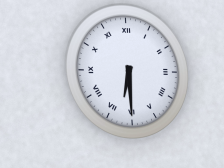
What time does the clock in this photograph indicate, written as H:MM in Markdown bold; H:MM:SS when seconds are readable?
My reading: **6:30**
